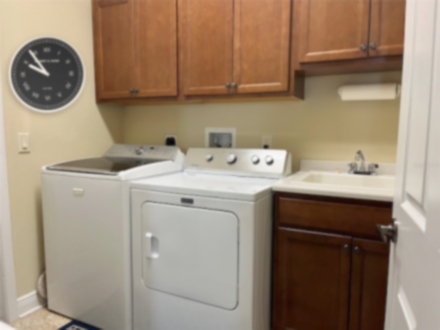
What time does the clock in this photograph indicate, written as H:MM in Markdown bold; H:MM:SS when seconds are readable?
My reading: **9:54**
